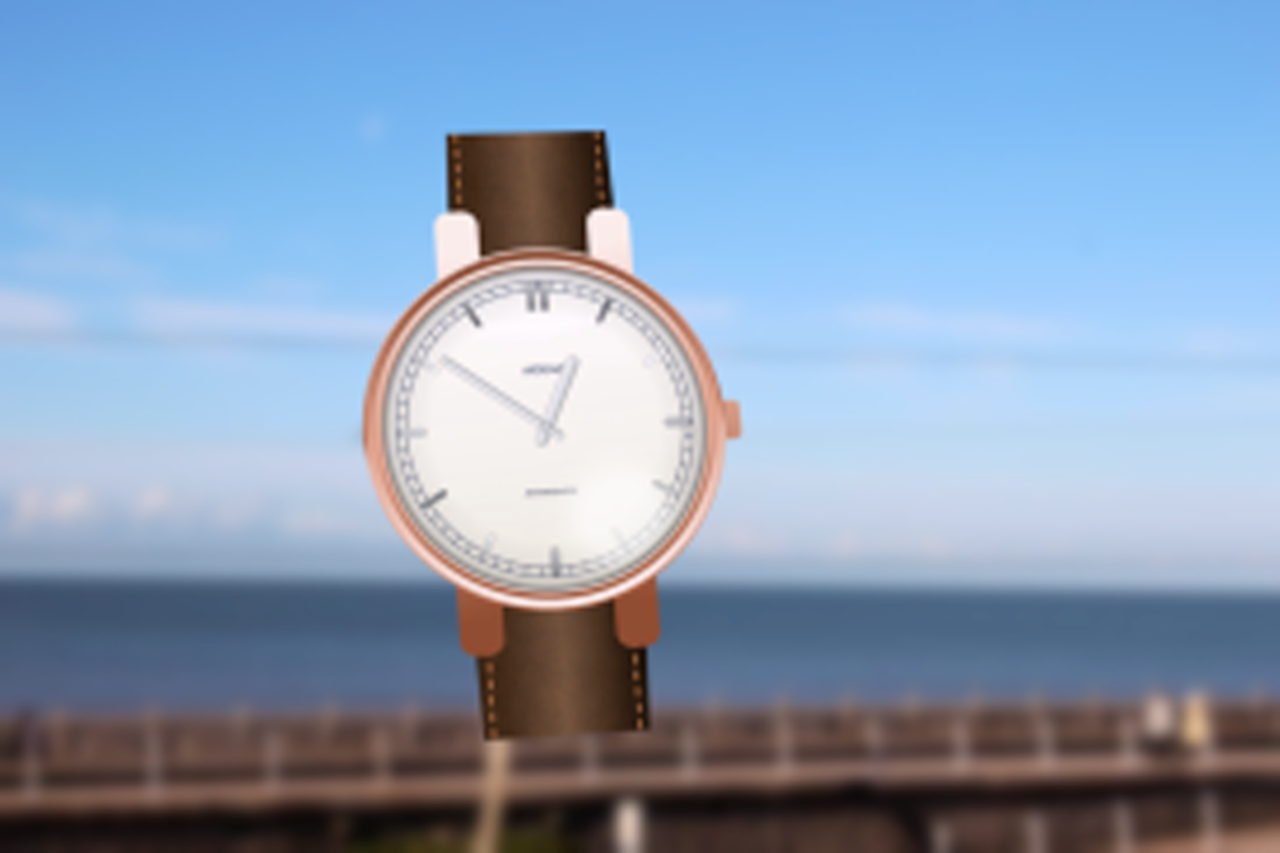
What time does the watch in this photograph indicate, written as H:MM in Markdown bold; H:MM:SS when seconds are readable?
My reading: **12:51**
